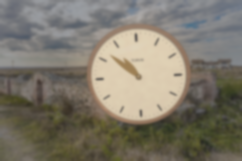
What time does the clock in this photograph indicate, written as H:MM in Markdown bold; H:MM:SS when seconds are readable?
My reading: **10:52**
